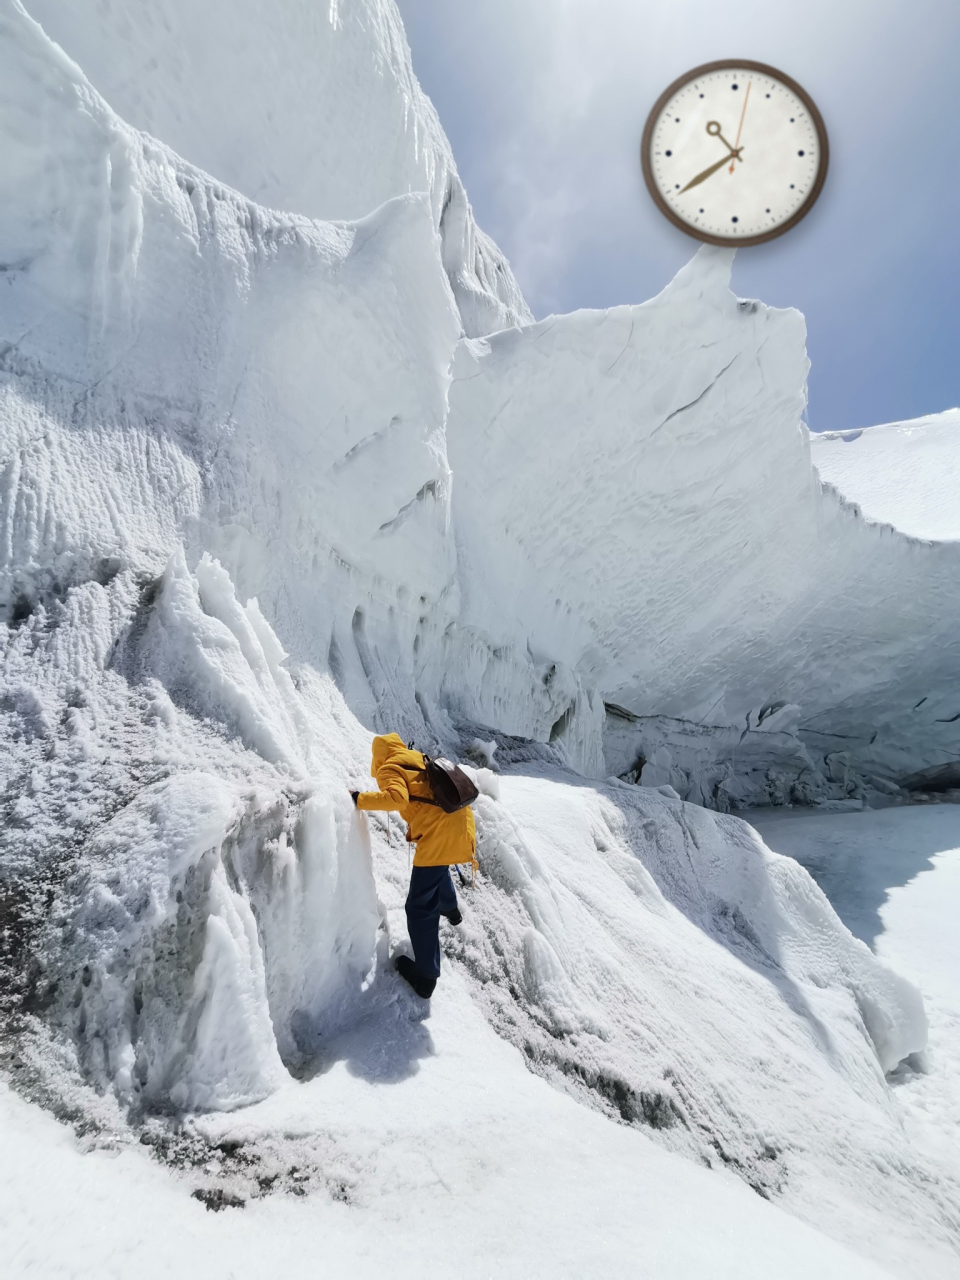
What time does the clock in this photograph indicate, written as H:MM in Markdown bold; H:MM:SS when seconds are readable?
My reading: **10:39:02**
